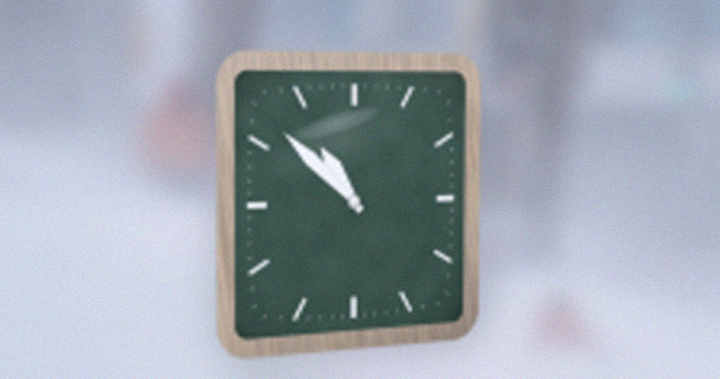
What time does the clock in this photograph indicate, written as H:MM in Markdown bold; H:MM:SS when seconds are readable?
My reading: **10:52**
